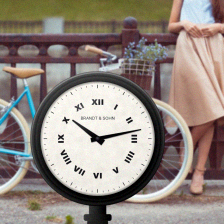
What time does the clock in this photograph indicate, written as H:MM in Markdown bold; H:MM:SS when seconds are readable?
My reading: **10:13**
